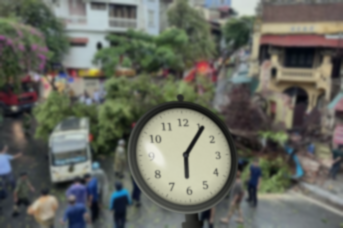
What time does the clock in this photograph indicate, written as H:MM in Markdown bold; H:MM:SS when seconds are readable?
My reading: **6:06**
